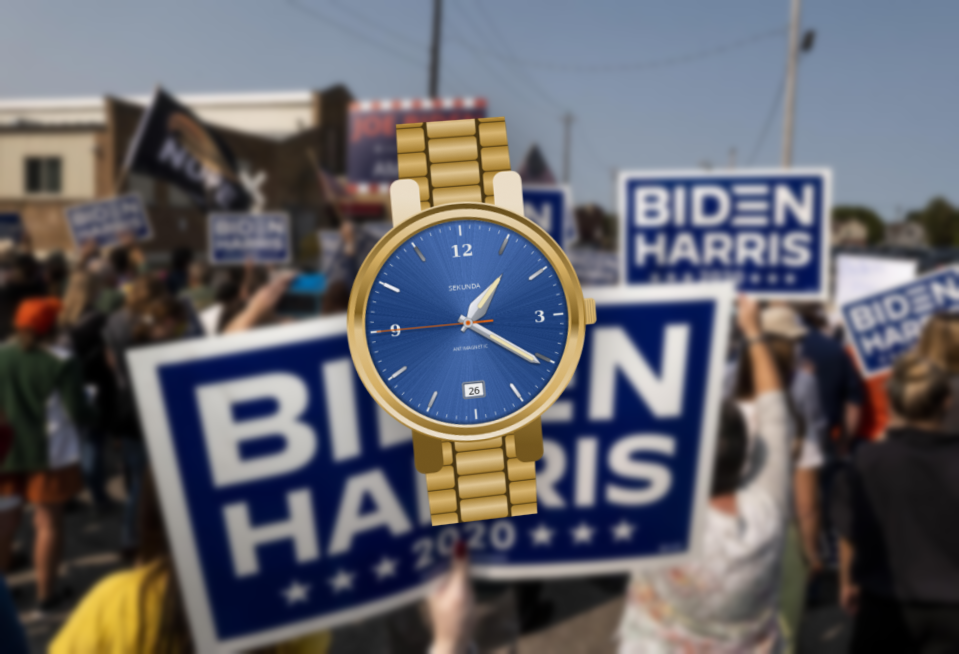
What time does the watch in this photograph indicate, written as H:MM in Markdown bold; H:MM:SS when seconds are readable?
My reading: **1:20:45**
